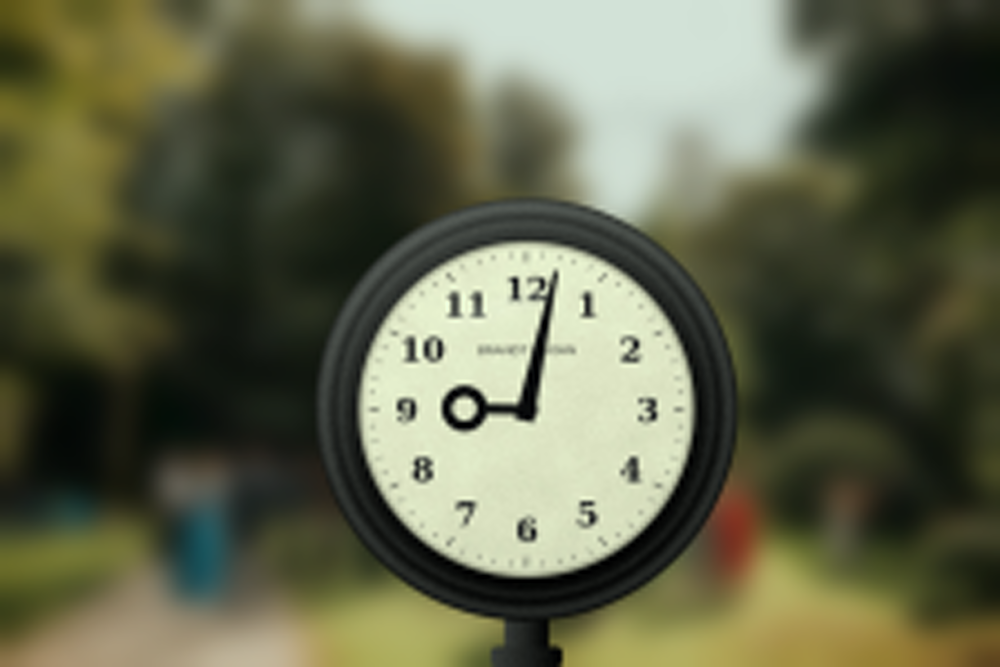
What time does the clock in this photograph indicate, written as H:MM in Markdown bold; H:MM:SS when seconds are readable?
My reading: **9:02**
